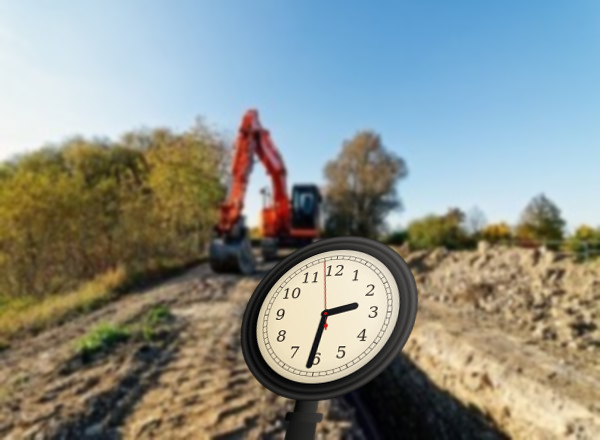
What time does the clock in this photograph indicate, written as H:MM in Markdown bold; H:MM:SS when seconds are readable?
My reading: **2:30:58**
